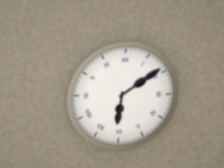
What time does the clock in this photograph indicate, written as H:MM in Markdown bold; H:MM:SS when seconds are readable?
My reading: **6:09**
